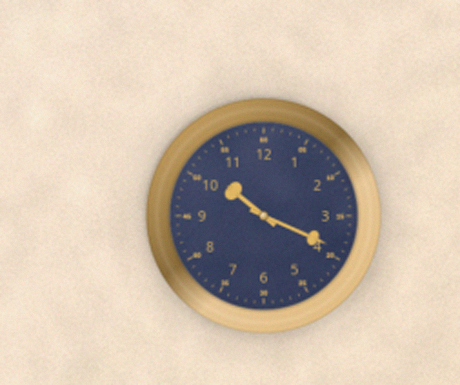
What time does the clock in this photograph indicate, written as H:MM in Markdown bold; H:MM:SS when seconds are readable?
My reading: **10:19**
